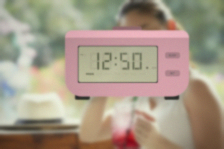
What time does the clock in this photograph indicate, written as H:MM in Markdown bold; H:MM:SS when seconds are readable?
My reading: **12:50**
